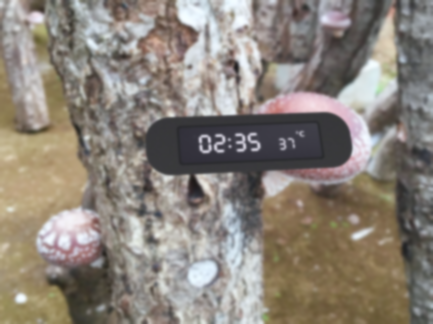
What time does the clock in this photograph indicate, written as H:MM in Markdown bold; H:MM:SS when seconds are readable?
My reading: **2:35**
